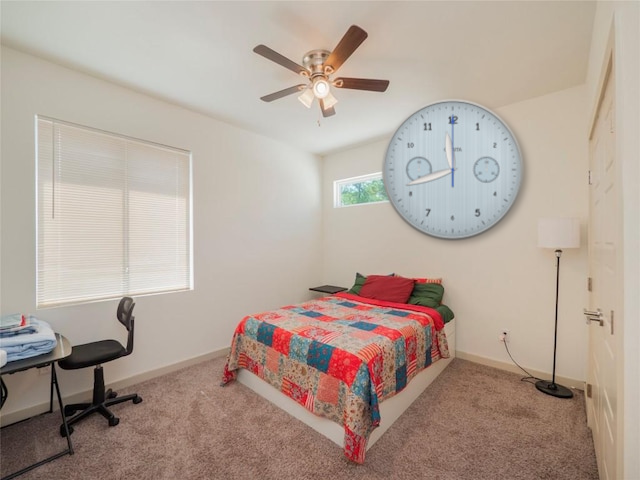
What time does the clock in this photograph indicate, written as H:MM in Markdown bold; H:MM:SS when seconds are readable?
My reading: **11:42**
